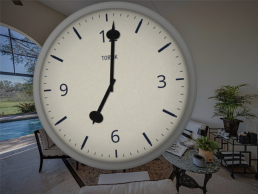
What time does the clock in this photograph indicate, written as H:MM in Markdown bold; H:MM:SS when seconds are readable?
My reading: **7:01**
